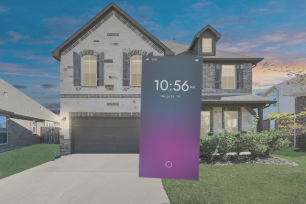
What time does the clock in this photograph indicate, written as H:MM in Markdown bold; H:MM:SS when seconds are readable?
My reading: **10:56**
